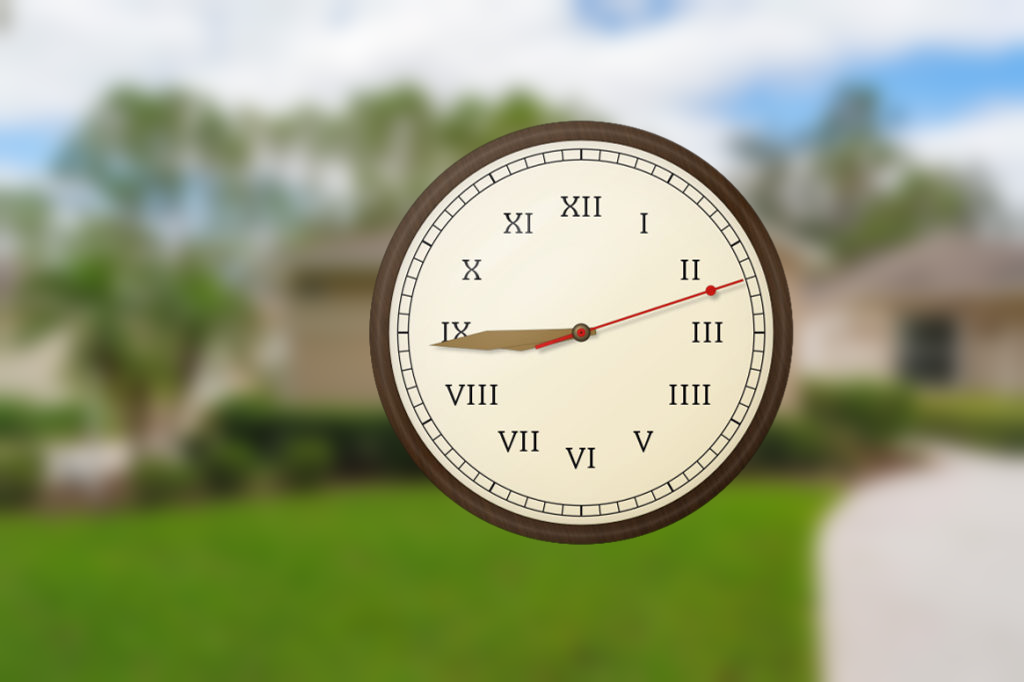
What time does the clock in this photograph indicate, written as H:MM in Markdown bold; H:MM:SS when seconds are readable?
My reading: **8:44:12**
